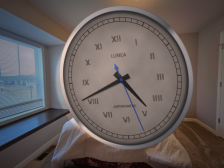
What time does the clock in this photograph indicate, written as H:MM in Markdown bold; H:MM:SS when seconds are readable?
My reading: **4:41:27**
